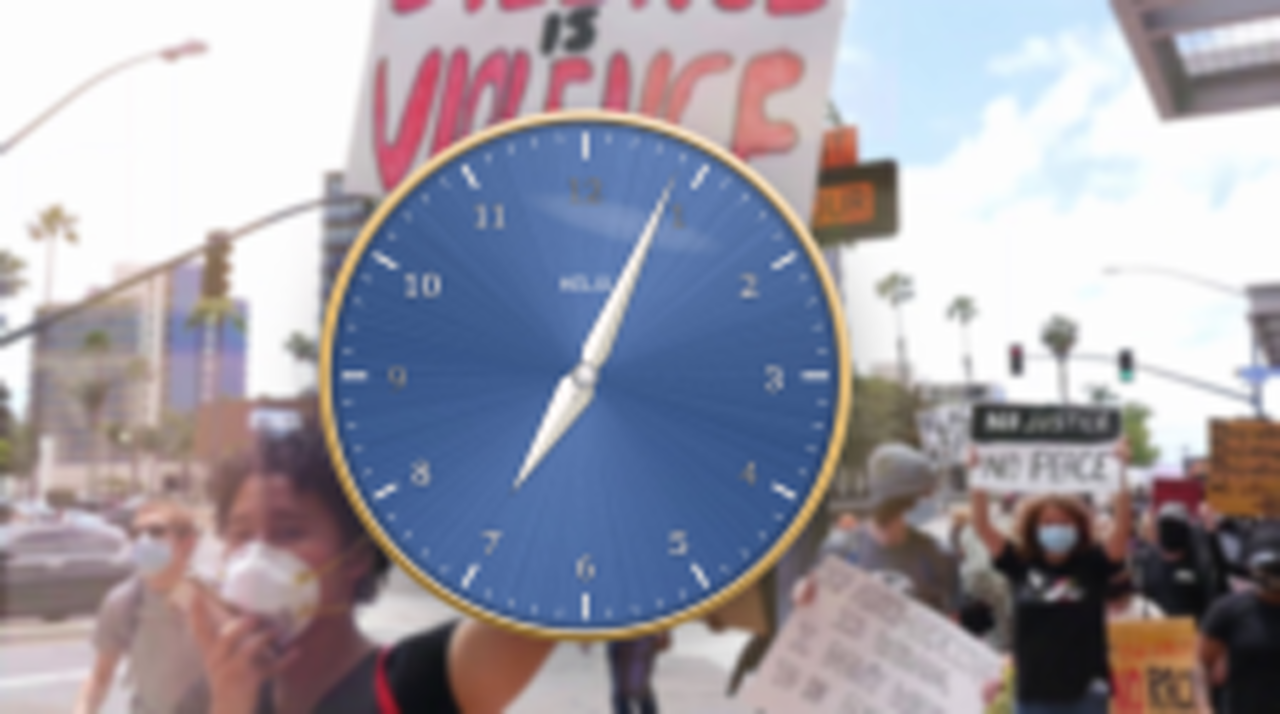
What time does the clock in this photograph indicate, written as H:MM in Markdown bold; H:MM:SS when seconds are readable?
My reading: **7:04**
